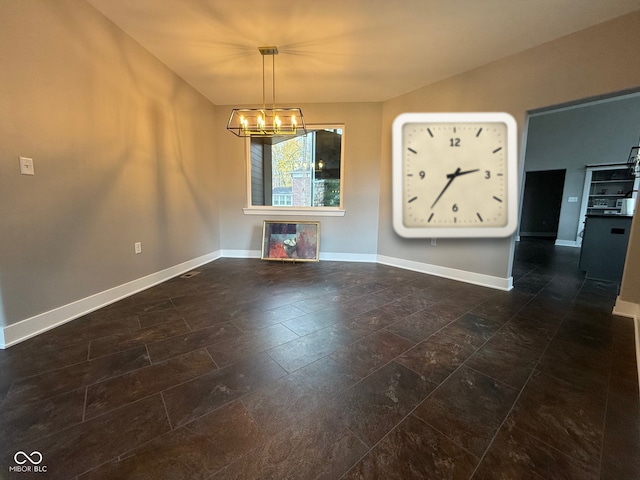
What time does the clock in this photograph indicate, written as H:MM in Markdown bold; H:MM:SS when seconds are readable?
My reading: **2:36**
